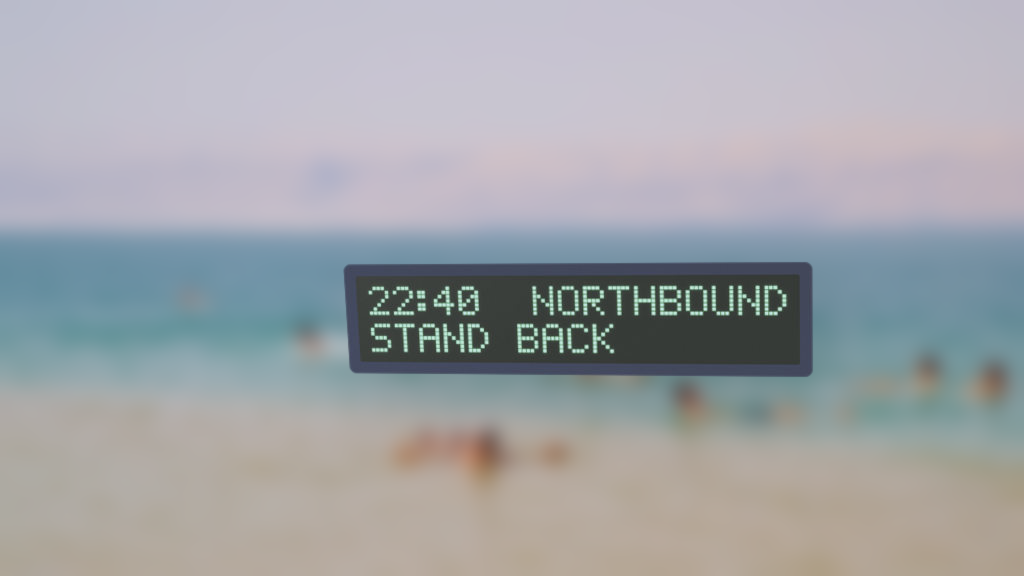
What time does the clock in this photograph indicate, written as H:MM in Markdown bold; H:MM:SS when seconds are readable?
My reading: **22:40**
